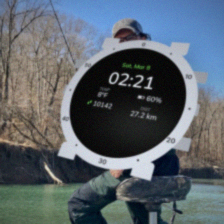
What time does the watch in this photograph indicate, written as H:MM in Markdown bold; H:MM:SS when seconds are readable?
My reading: **2:21**
